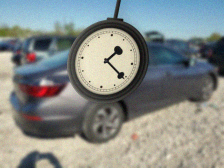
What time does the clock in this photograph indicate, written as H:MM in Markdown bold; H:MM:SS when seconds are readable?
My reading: **1:21**
